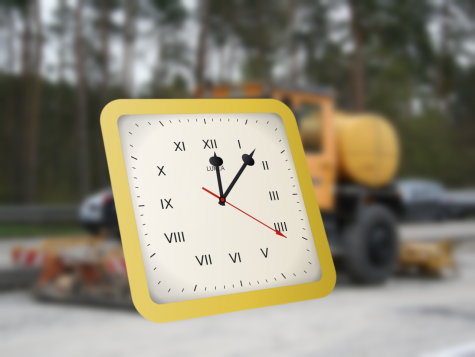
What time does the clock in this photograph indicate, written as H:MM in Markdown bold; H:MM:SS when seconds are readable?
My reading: **12:07:21**
